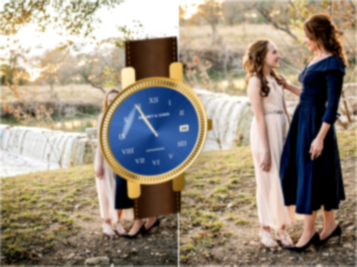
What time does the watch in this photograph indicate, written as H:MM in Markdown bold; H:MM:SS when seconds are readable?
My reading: **10:55**
